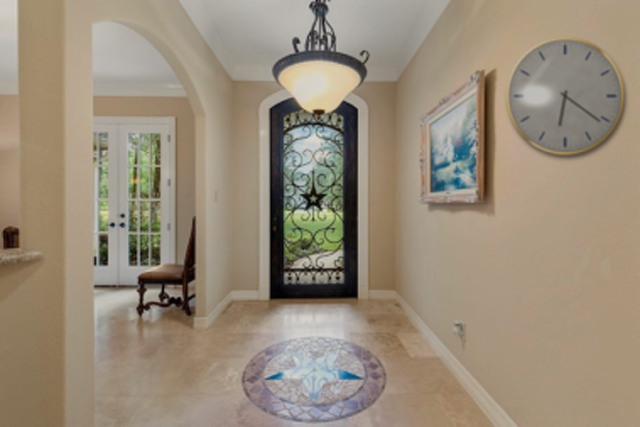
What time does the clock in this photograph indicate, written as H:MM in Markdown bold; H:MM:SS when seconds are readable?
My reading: **6:21**
